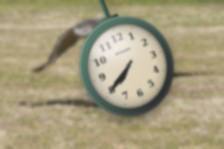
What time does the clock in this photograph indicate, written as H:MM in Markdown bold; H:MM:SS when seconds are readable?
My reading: **7:40**
